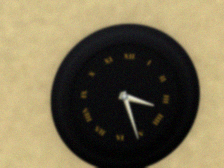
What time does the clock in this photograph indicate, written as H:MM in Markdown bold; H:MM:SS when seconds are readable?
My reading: **3:26**
